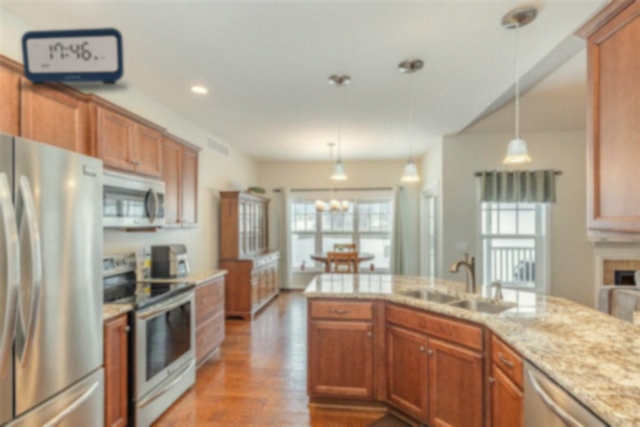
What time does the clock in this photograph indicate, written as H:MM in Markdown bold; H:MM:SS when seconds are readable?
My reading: **17:46**
